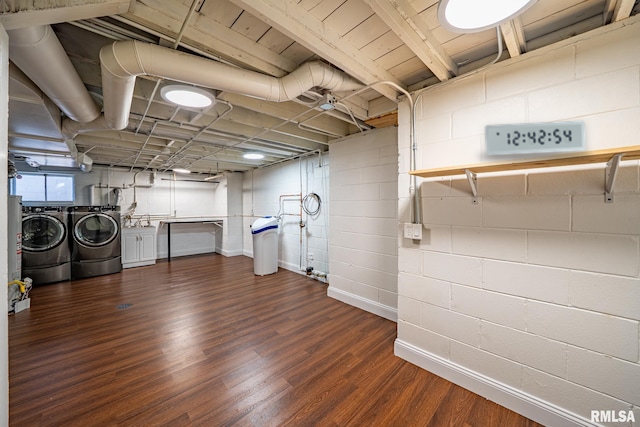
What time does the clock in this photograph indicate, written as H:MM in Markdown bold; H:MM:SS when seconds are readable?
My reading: **12:42:54**
